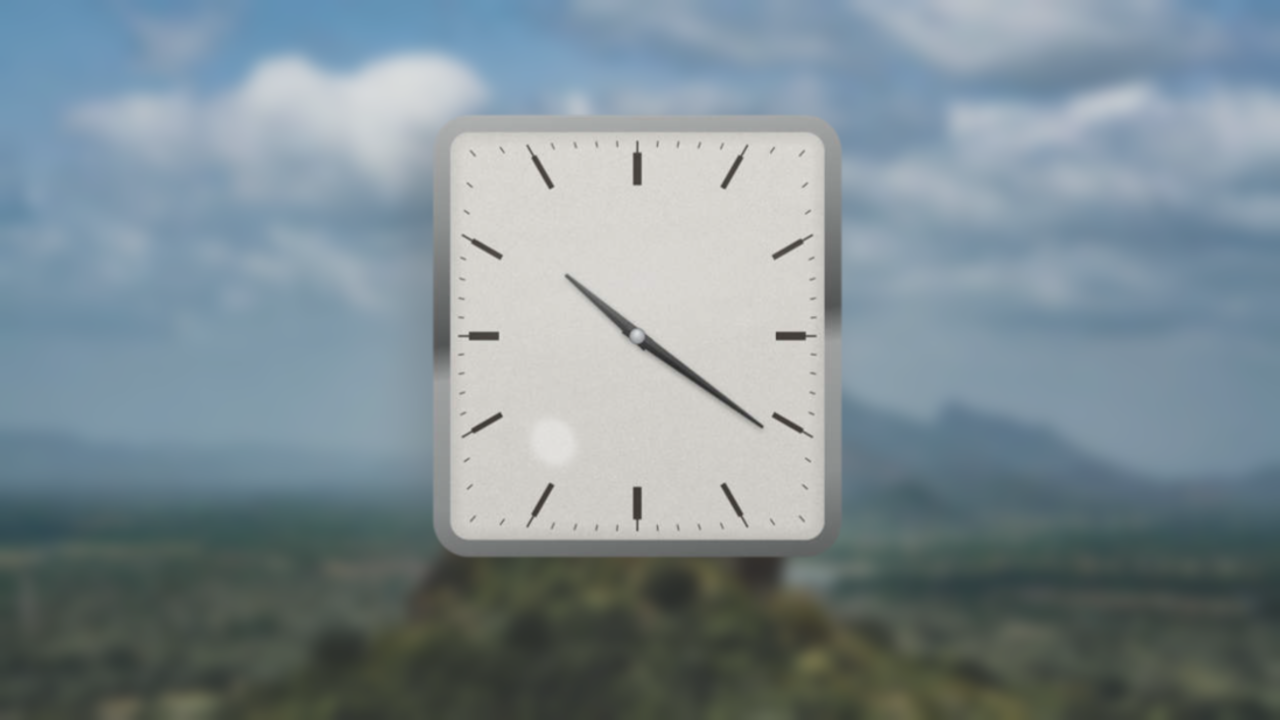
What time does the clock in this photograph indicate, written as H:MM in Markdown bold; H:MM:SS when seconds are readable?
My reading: **10:21**
